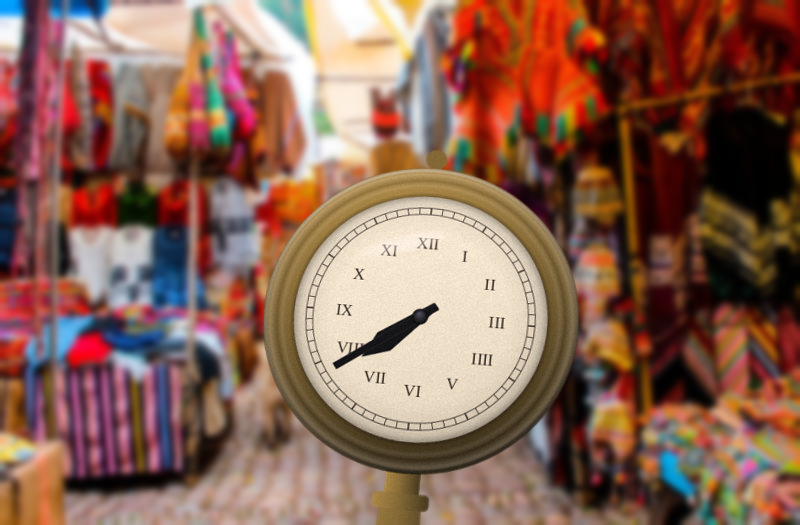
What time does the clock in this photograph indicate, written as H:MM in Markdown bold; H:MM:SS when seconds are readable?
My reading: **7:39**
